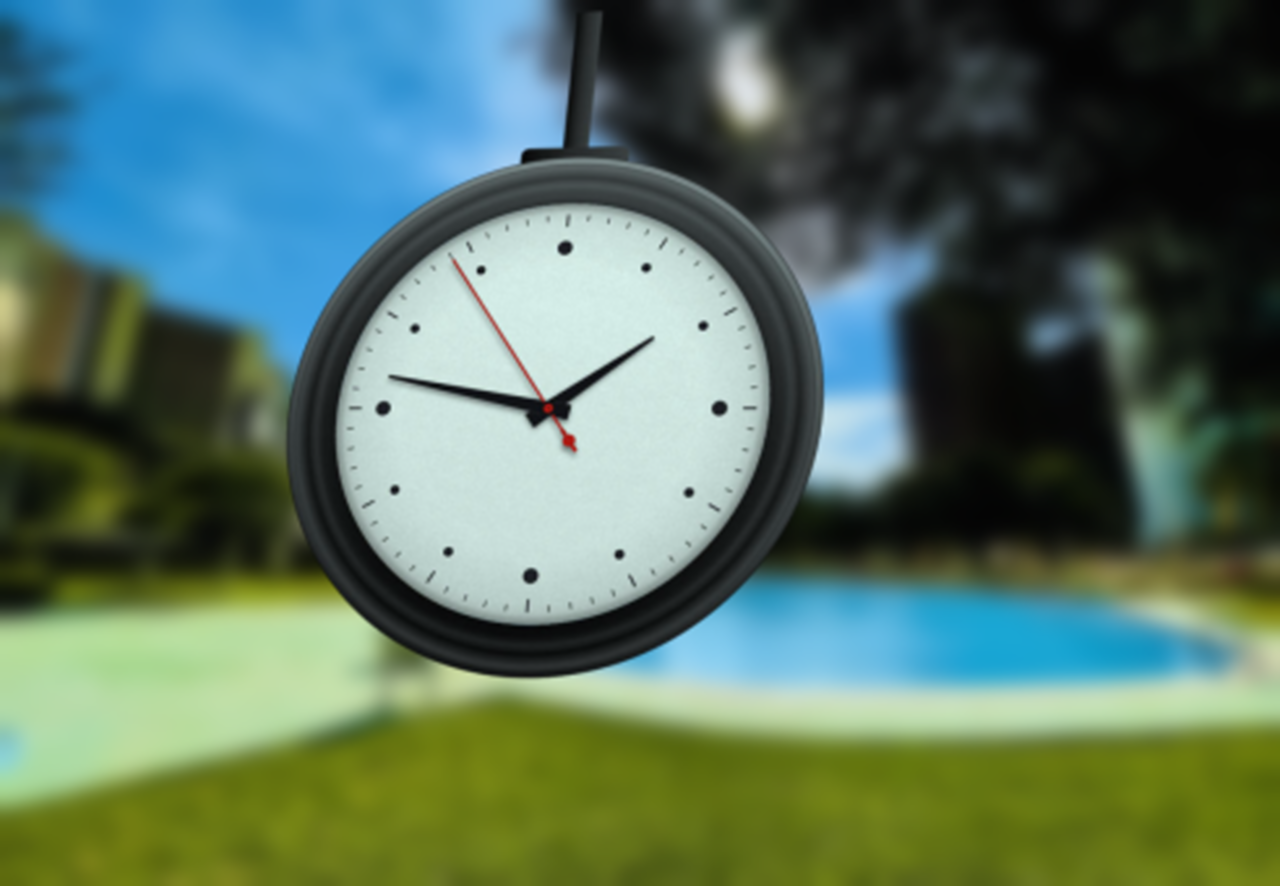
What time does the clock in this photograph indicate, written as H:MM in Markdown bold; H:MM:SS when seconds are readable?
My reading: **1:46:54**
